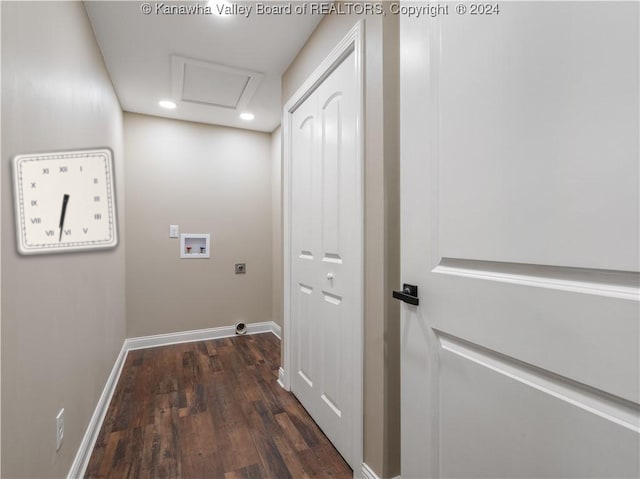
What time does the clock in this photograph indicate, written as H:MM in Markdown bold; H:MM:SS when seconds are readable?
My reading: **6:32**
